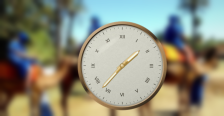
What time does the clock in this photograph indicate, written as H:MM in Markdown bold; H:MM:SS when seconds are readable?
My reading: **1:37**
